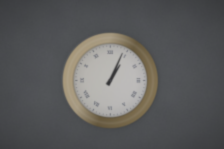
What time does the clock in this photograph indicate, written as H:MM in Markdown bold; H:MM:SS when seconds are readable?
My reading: **1:04**
